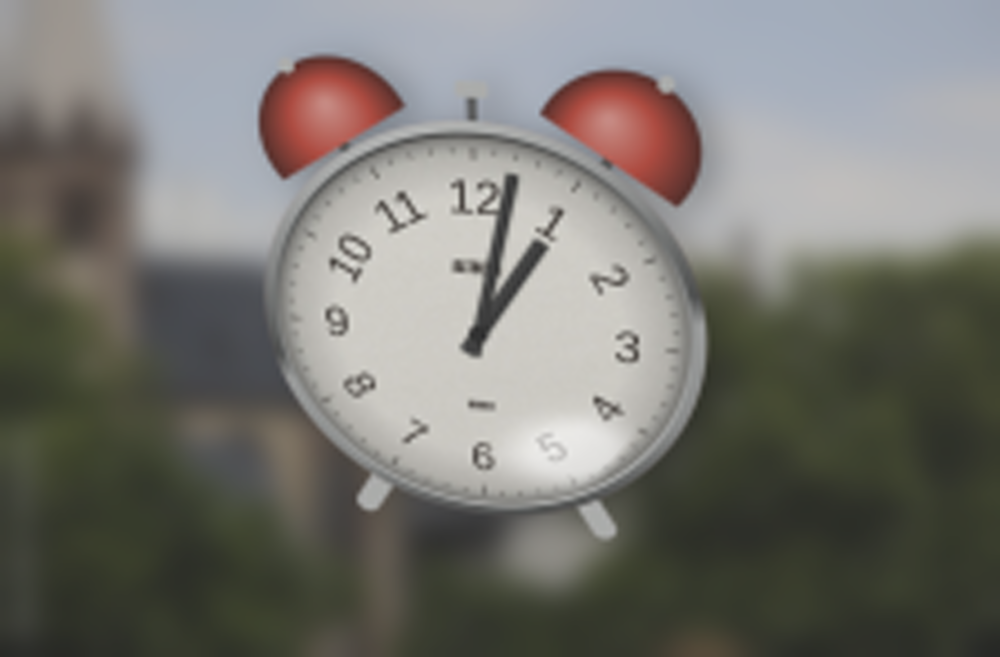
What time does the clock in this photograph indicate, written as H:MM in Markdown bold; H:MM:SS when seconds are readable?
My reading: **1:02**
